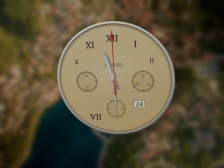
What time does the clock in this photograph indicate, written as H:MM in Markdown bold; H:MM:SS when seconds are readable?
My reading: **11:30**
